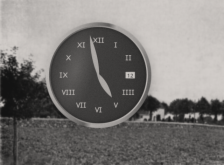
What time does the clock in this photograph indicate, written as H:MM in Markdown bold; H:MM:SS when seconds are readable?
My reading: **4:58**
